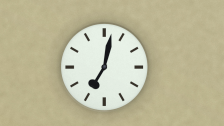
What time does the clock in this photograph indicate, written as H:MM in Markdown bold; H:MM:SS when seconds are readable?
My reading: **7:02**
